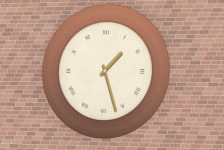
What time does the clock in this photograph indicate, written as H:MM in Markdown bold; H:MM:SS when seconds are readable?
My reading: **1:27**
